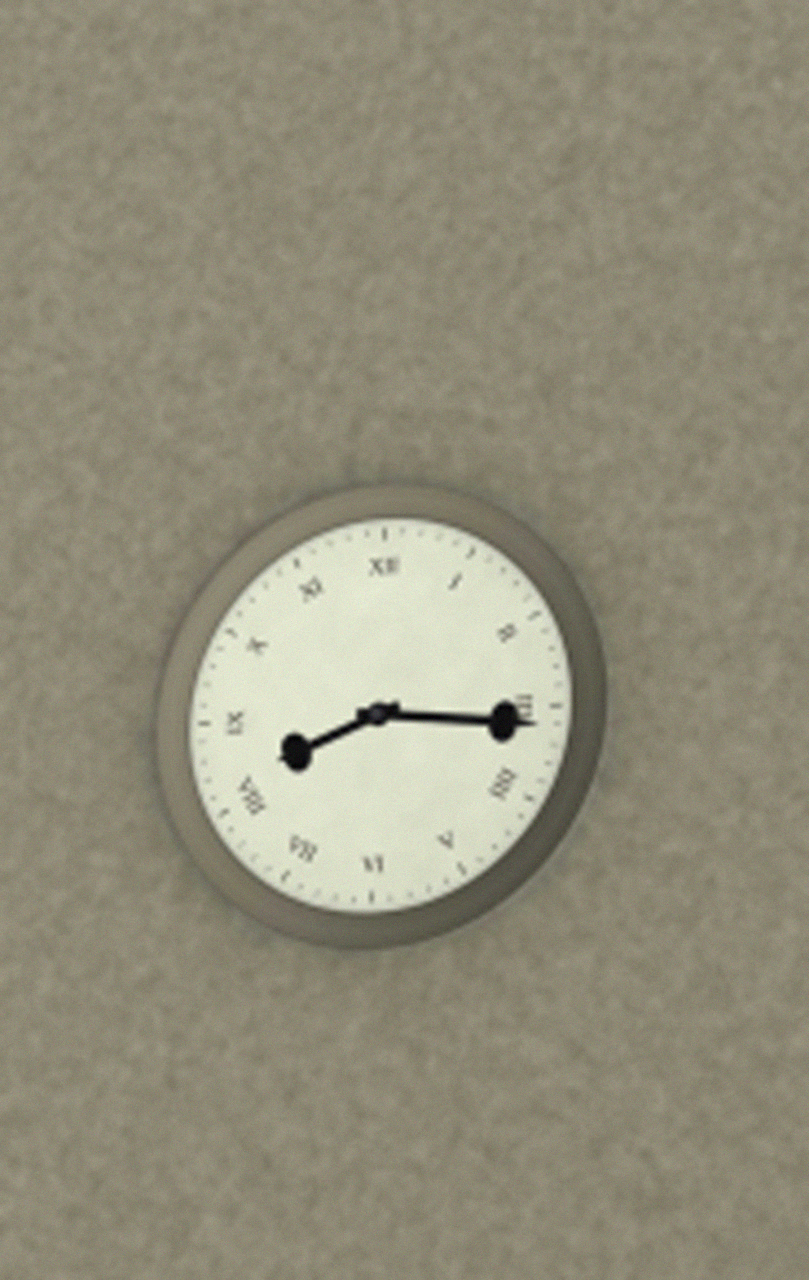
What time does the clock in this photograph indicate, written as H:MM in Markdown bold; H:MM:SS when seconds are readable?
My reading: **8:16**
